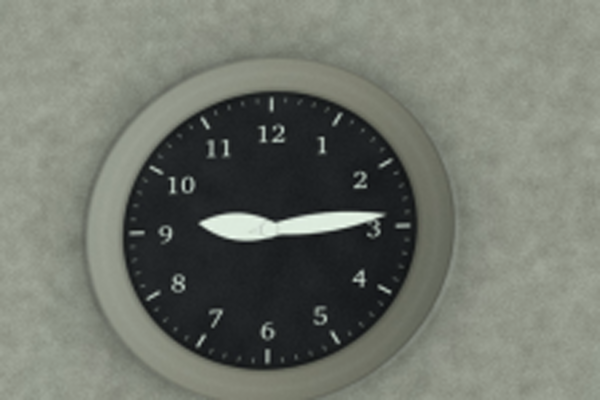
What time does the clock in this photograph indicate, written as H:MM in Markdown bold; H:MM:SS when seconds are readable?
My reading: **9:14**
